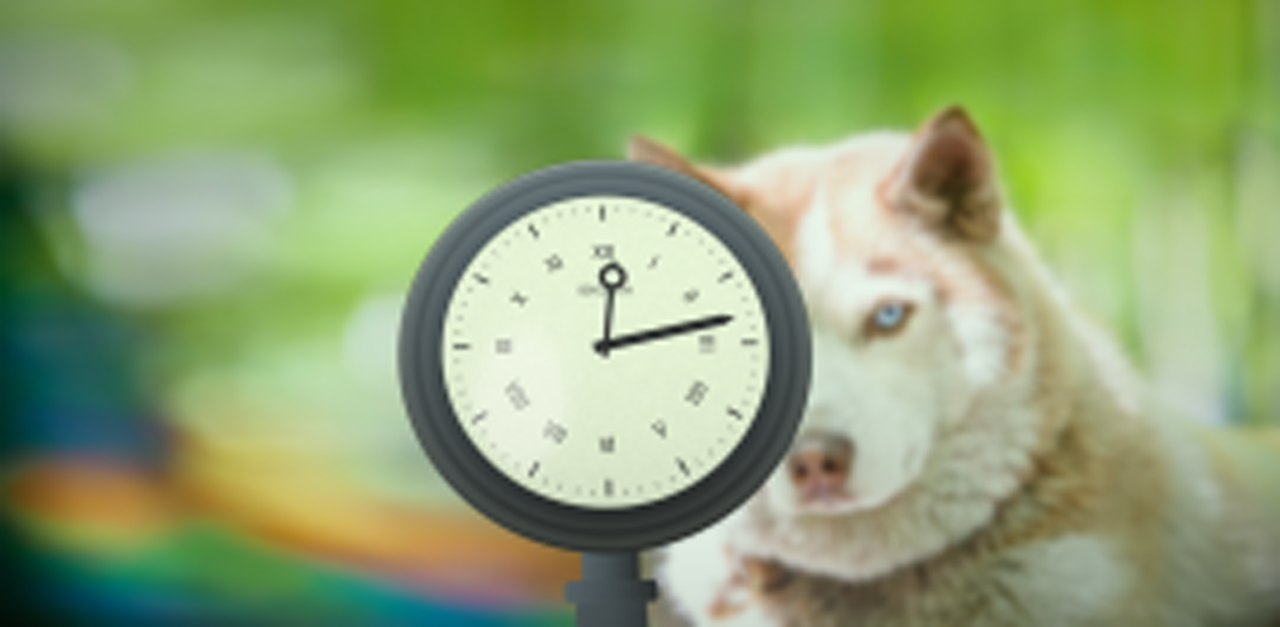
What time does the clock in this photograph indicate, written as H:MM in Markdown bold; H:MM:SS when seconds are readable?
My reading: **12:13**
